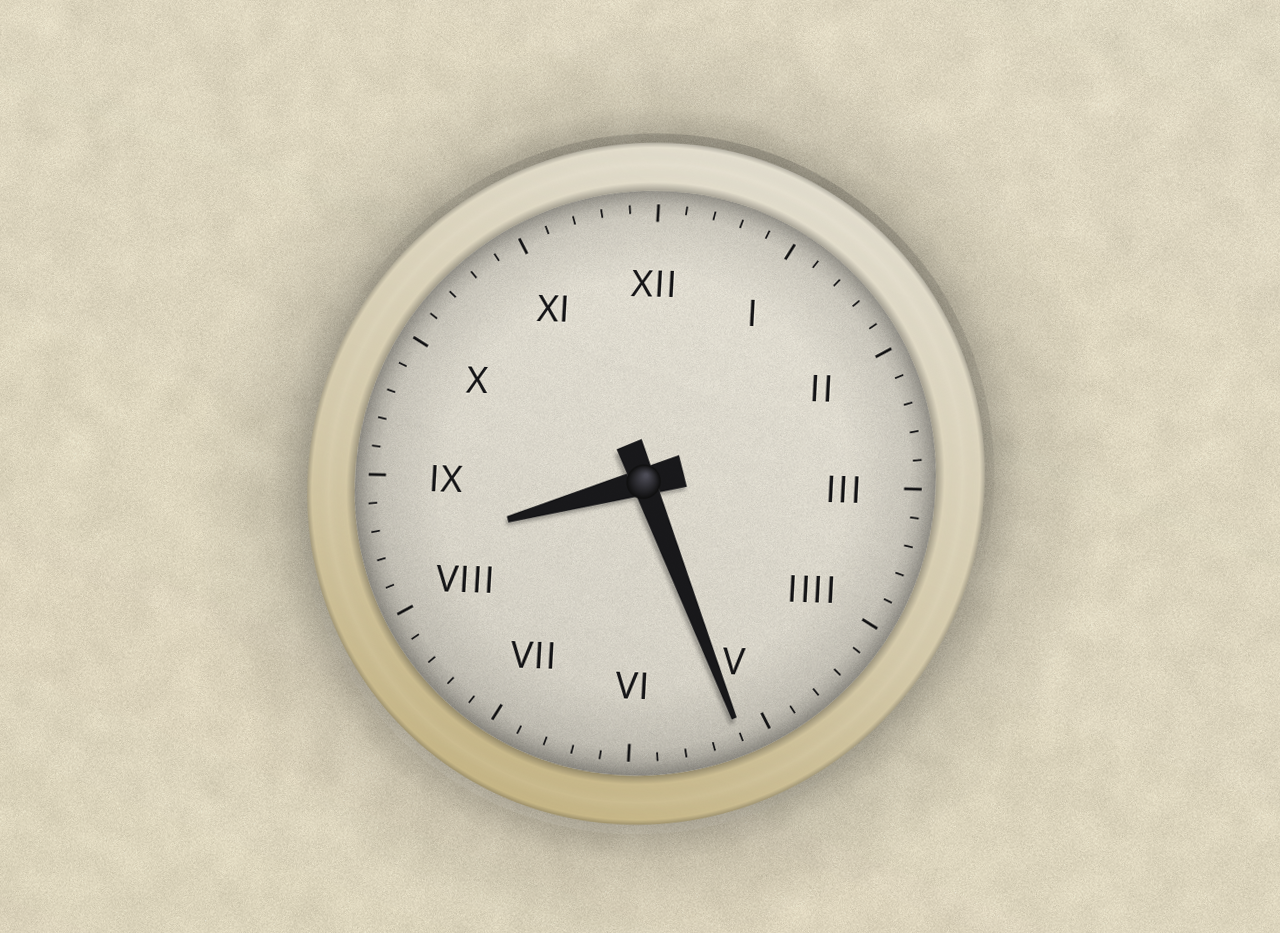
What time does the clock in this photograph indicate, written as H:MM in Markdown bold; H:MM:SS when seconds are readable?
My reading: **8:26**
